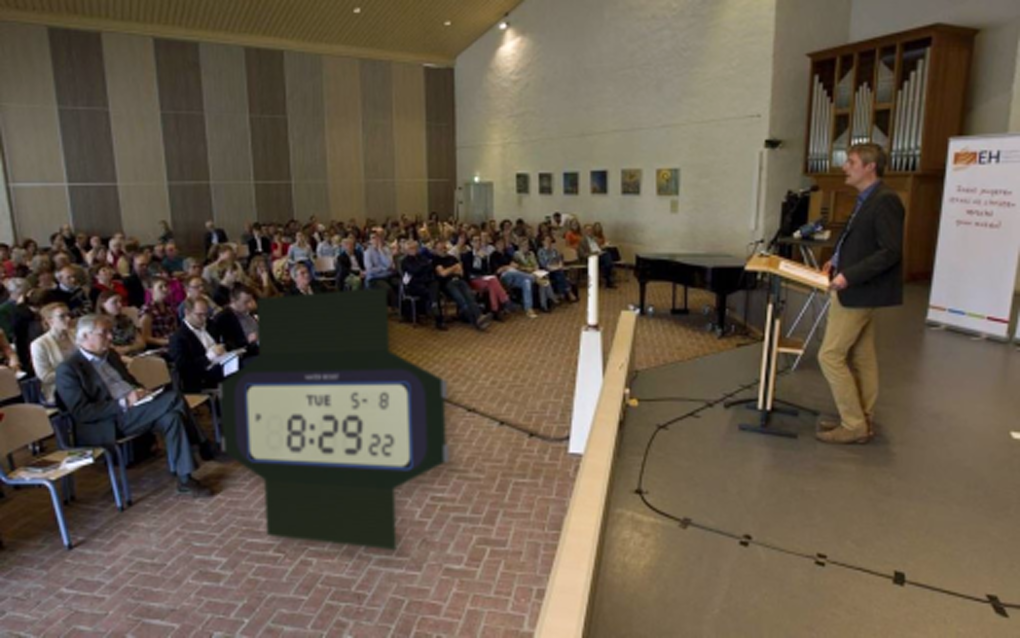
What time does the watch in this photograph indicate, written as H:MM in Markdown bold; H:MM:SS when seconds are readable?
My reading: **8:29:22**
